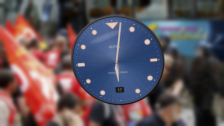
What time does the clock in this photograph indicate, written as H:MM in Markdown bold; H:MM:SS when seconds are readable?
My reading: **6:02**
